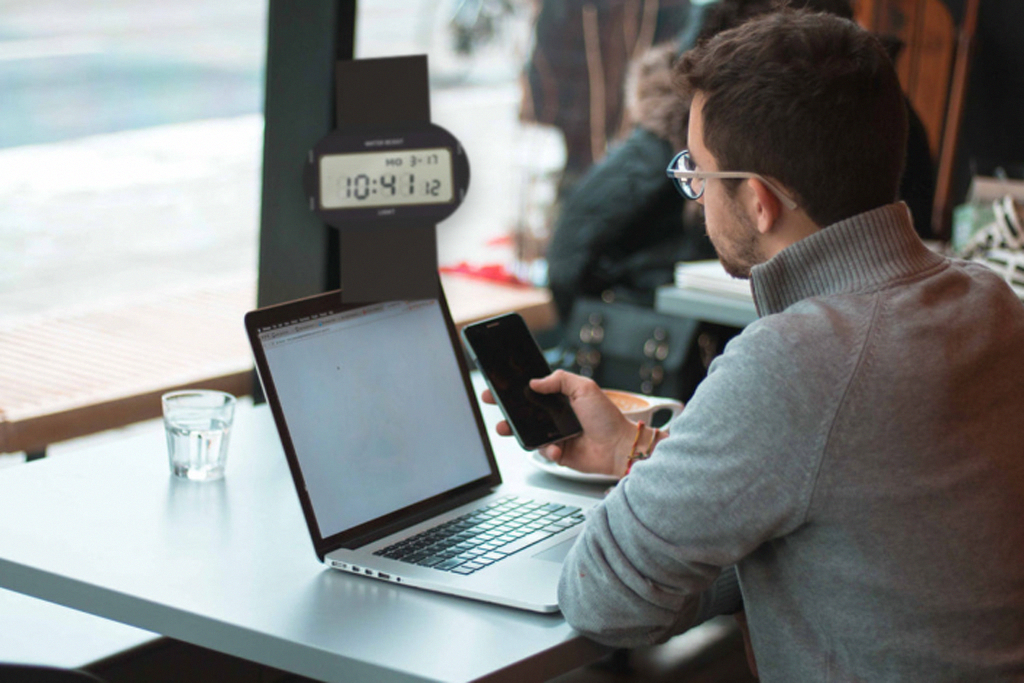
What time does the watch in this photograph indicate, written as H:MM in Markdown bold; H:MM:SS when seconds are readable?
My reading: **10:41:12**
